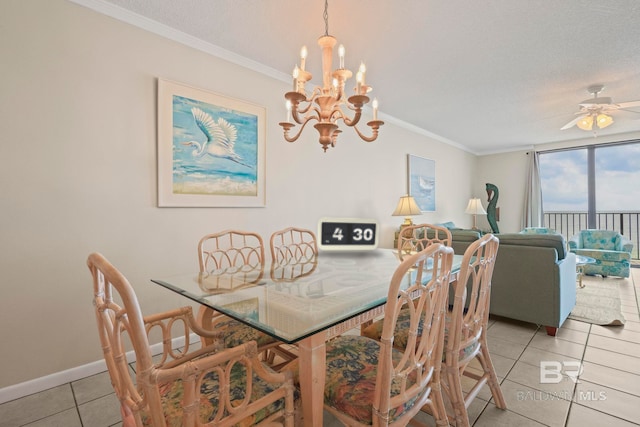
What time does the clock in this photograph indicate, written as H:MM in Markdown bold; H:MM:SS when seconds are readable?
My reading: **4:30**
